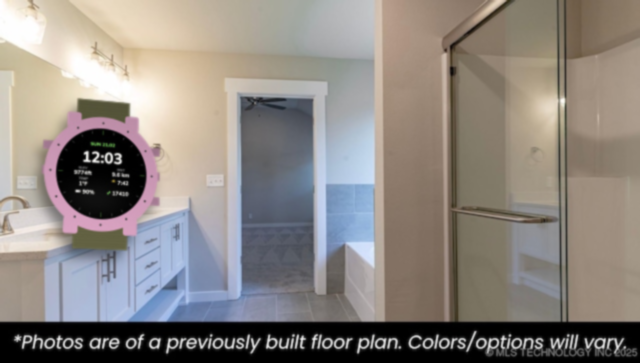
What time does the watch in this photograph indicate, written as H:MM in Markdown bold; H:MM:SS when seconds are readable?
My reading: **12:03**
